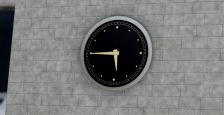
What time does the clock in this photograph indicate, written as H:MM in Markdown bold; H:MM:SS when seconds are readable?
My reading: **5:45**
